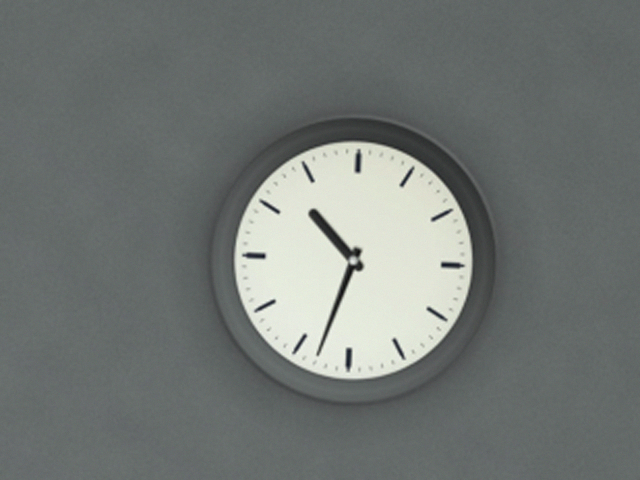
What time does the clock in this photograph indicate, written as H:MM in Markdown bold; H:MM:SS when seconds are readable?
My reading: **10:33**
